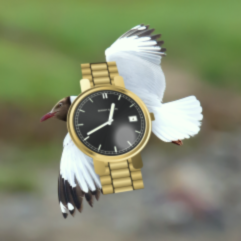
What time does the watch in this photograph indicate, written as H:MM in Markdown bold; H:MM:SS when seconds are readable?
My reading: **12:41**
